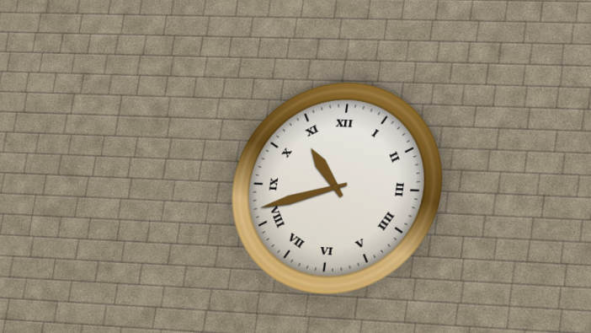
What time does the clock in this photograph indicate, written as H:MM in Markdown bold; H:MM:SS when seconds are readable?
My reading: **10:42**
